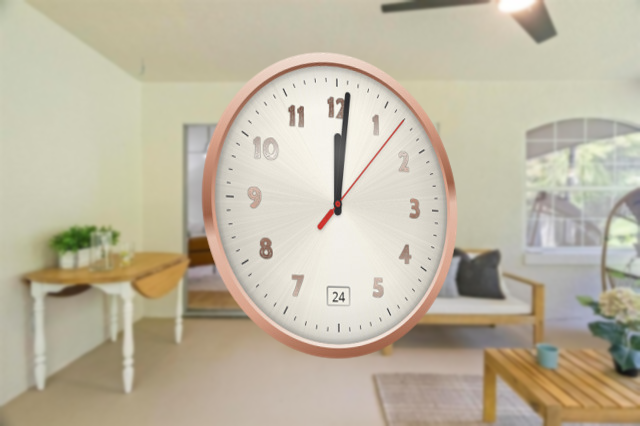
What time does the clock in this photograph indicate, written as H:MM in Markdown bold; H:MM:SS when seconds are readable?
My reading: **12:01:07**
